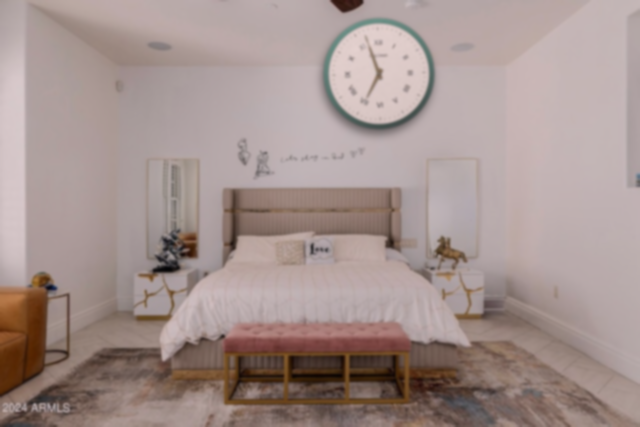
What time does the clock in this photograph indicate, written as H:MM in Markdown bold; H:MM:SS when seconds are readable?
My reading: **6:57**
